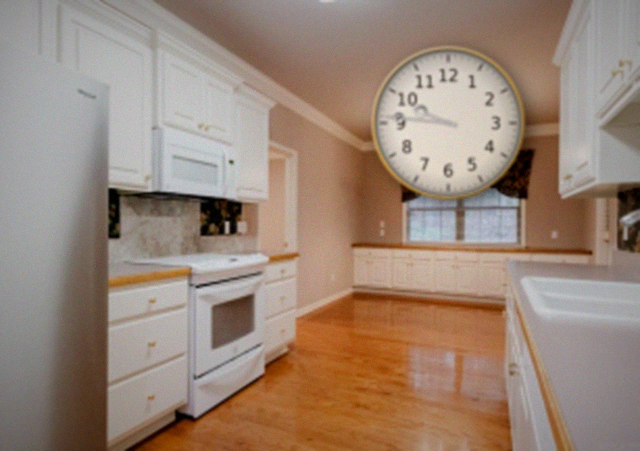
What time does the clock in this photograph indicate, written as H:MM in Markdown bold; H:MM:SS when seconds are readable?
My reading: **9:46**
